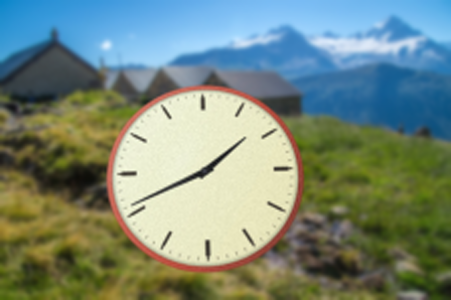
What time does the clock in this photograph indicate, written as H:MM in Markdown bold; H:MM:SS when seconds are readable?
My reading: **1:41**
